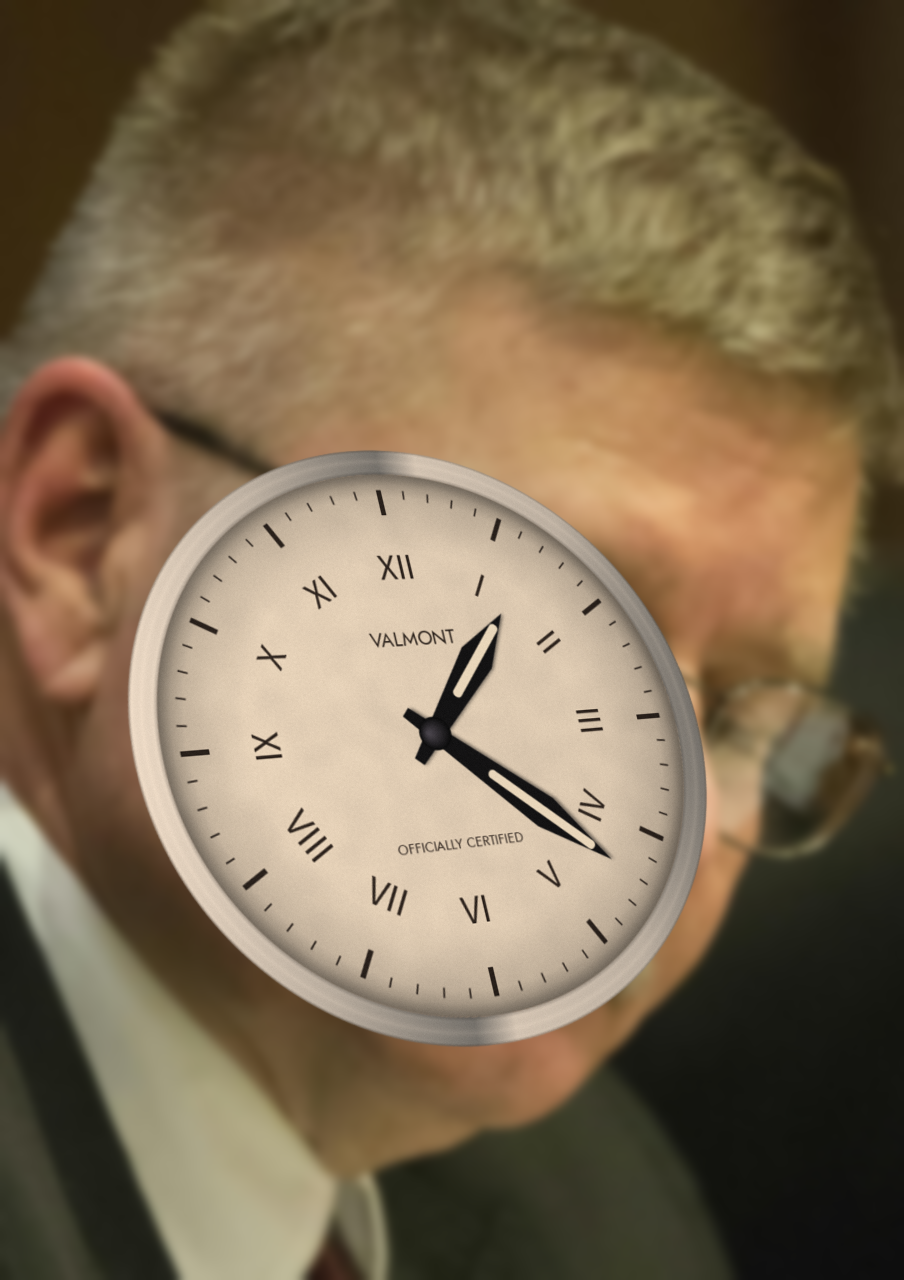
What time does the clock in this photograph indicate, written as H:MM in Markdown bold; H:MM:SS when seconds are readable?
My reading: **1:22**
